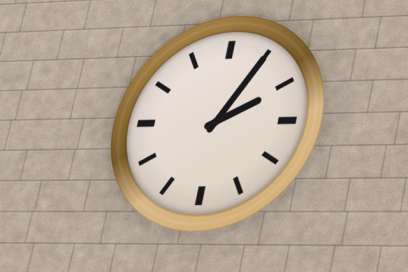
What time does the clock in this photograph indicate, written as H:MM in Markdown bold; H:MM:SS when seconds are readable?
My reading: **2:05**
